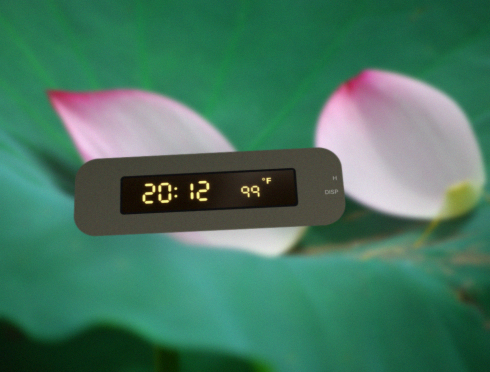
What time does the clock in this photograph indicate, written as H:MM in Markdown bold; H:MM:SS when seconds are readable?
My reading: **20:12**
